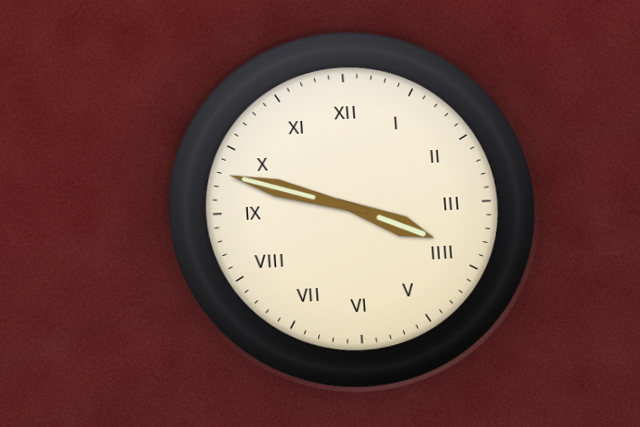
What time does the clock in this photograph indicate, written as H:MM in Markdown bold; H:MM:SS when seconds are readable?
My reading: **3:48**
